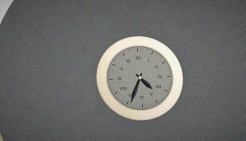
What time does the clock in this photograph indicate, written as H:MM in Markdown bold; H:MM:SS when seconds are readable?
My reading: **4:34**
